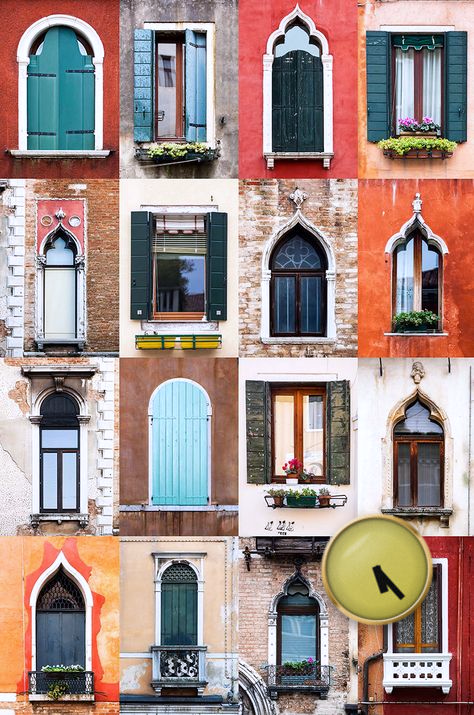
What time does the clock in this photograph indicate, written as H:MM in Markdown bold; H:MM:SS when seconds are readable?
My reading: **5:23**
